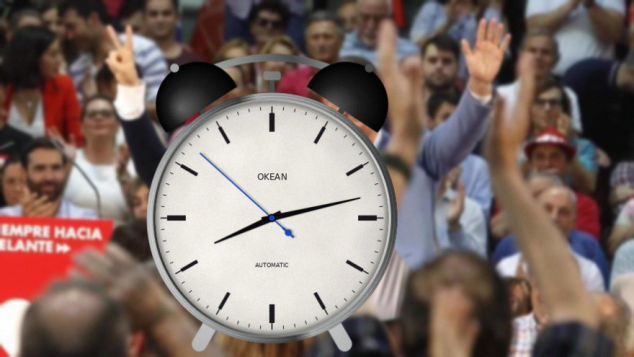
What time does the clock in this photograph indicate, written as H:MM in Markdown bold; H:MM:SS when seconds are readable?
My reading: **8:12:52**
